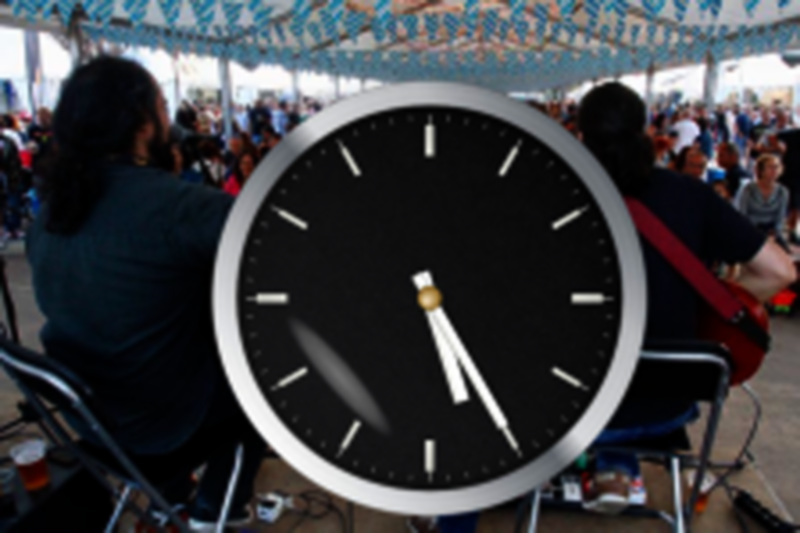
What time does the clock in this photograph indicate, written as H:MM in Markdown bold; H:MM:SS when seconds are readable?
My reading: **5:25**
